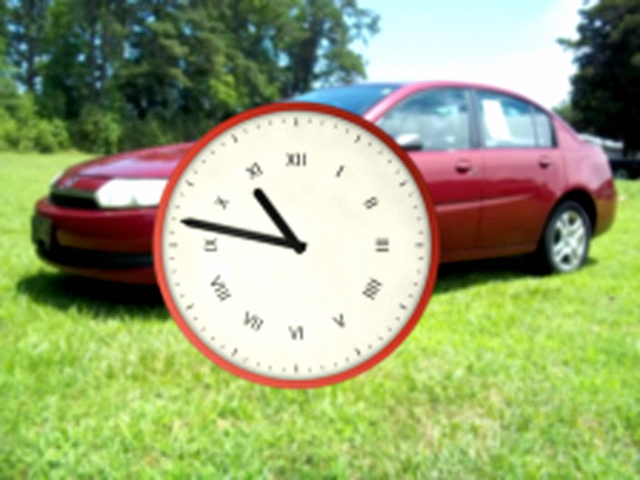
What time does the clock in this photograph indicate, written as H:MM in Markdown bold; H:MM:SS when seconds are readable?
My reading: **10:47**
